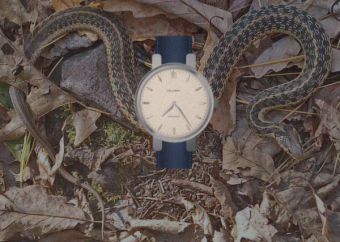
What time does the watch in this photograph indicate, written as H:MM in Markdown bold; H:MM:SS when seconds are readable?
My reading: **7:24**
